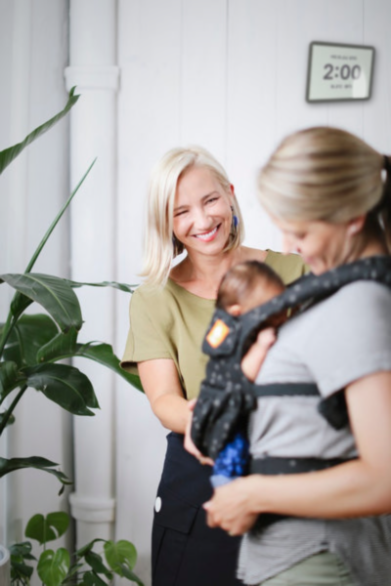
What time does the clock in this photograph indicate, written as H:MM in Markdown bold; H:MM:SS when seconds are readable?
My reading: **2:00**
